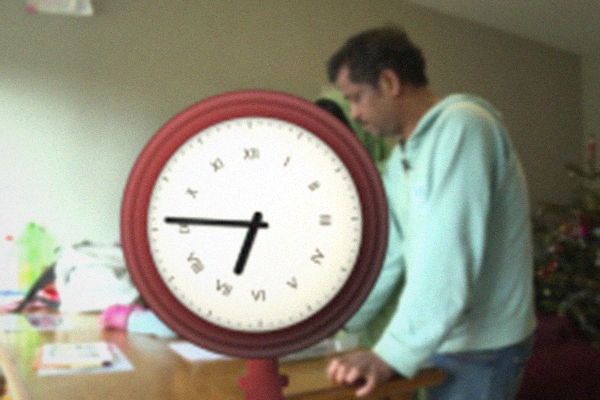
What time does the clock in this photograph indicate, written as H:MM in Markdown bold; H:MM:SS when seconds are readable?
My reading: **6:46**
